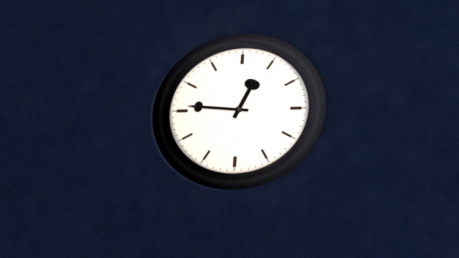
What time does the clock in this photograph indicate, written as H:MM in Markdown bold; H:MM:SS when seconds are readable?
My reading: **12:46**
